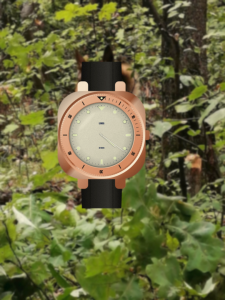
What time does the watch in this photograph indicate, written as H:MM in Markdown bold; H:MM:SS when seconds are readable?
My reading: **4:21**
